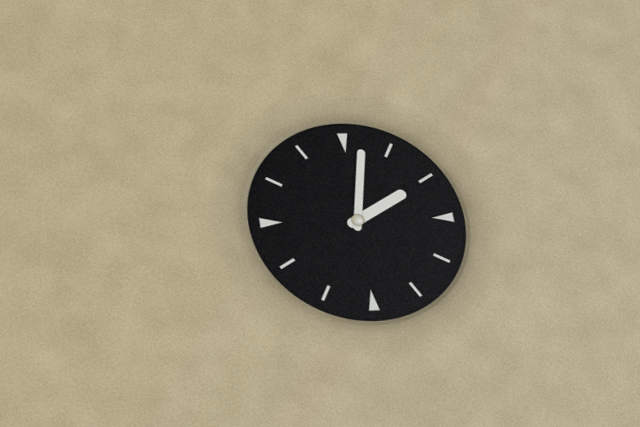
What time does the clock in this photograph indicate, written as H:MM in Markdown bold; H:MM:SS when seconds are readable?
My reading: **2:02**
